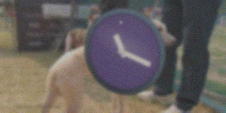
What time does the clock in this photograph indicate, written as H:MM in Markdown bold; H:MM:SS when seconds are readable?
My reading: **11:19**
